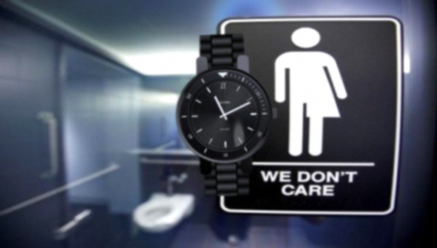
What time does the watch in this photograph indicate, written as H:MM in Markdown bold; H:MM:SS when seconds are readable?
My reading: **11:11**
